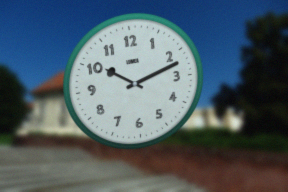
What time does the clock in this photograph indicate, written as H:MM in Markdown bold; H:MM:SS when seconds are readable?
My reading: **10:12**
